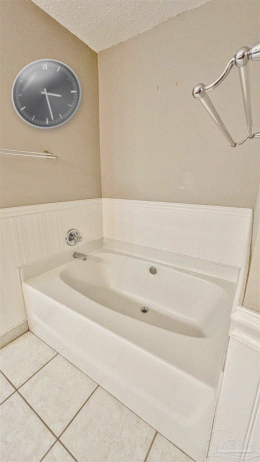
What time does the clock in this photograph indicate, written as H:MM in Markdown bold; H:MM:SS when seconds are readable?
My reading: **3:28**
